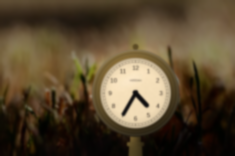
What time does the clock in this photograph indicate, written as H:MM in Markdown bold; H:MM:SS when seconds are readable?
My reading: **4:35**
